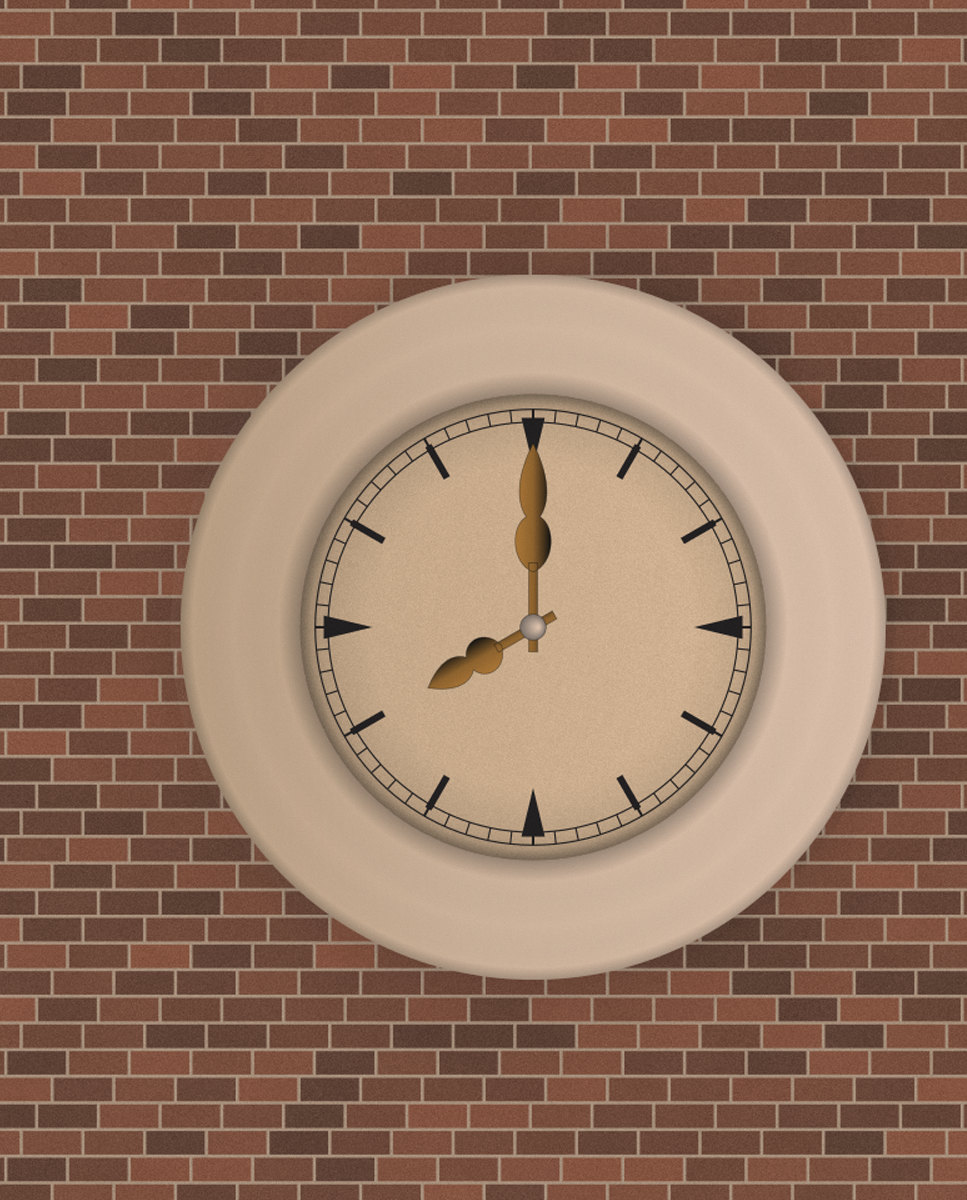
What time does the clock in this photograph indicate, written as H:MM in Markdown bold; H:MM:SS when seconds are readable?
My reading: **8:00**
